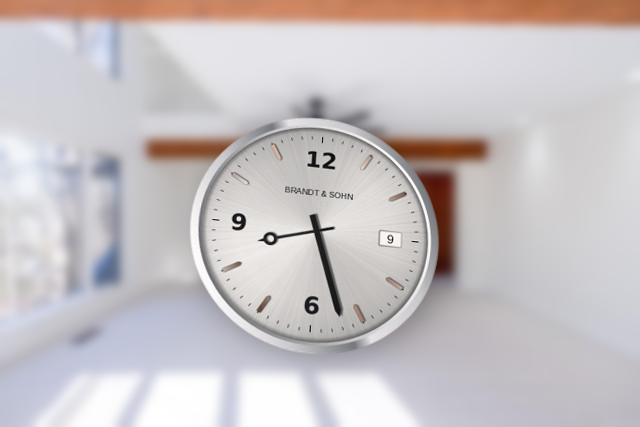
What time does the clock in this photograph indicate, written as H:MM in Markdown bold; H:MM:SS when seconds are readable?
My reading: **8:27**
